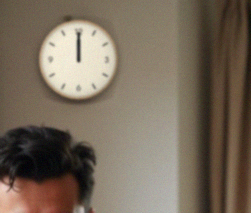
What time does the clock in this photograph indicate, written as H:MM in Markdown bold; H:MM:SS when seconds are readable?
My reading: **12:00**
